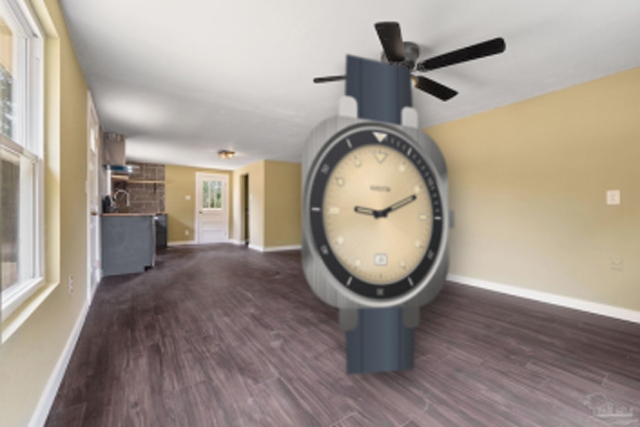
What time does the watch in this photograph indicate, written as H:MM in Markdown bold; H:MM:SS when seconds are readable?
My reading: **9:11**
